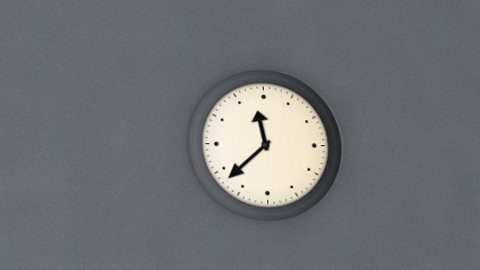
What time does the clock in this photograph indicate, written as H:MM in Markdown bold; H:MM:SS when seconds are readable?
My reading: **11:38**
